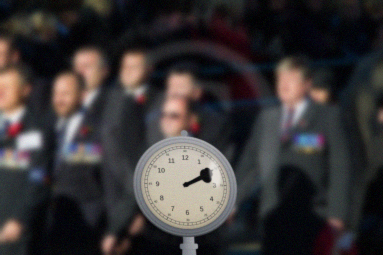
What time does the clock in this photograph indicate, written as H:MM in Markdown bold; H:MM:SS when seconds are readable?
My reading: **2:10**
